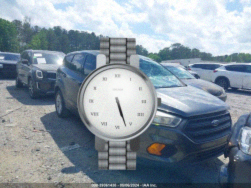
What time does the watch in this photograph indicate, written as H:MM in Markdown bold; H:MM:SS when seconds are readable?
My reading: **5:27**
